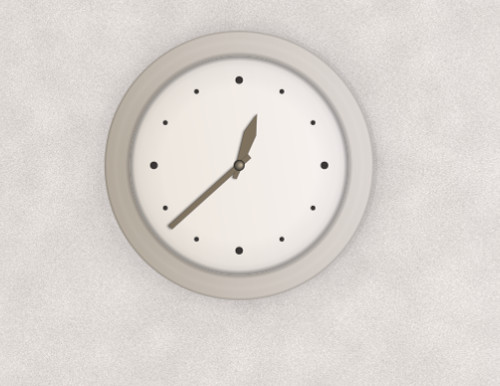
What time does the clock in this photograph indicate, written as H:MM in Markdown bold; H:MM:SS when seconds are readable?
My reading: **12:38**
